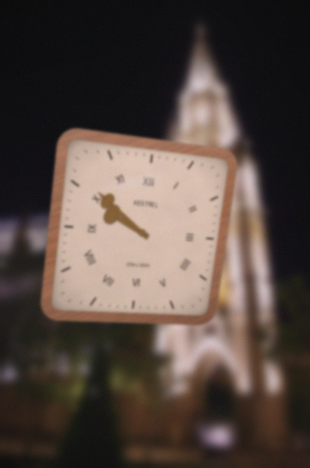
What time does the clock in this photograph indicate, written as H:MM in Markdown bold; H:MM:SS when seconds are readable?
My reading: **9:51**
